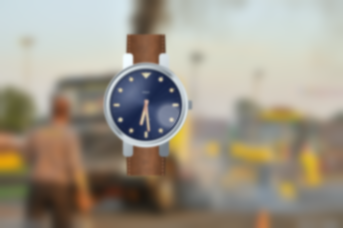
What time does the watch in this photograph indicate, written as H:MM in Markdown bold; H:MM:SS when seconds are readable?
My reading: **6:29**
